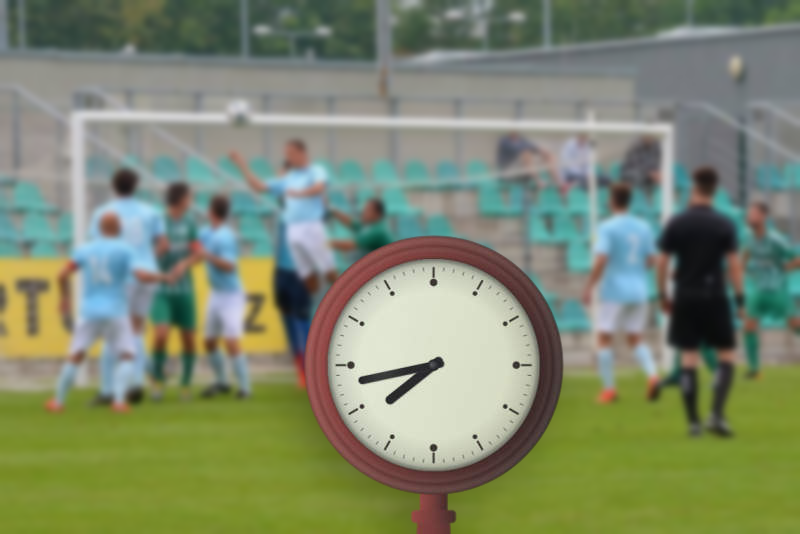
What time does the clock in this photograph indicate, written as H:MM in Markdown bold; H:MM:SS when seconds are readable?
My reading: **7:43**
